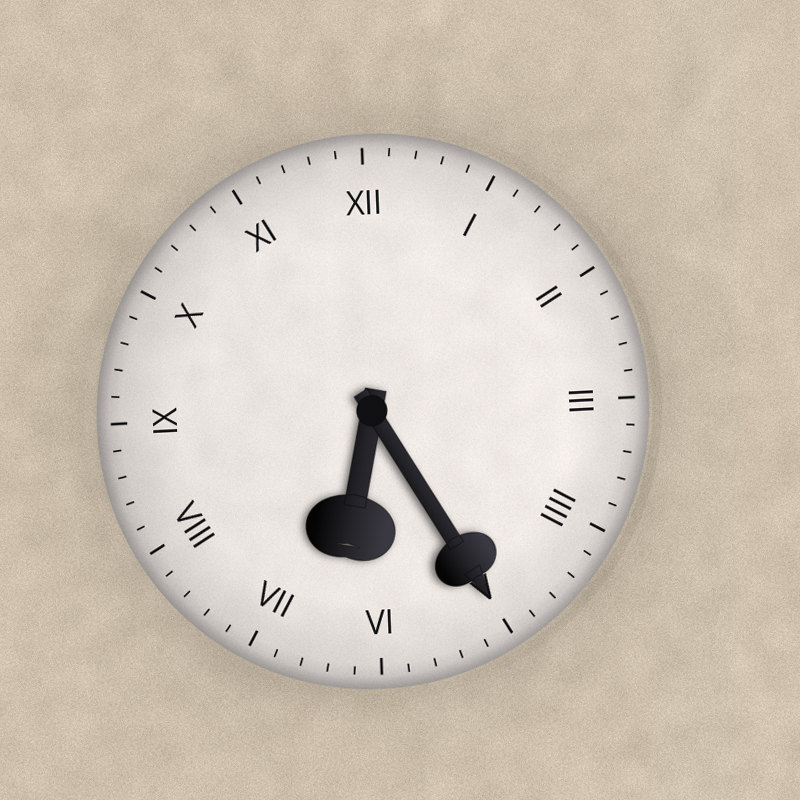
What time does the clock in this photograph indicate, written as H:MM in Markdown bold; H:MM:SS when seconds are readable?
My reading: **6:25**
